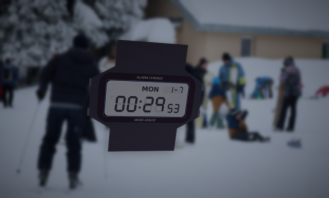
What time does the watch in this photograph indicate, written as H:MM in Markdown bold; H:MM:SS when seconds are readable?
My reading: **0:29:53**
